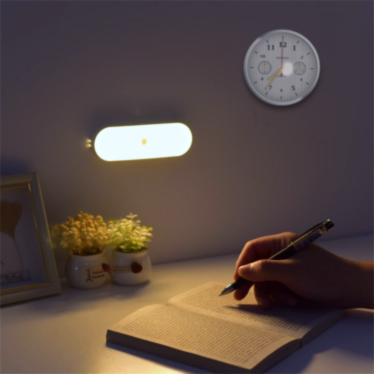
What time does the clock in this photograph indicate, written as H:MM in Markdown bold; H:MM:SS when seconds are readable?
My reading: **7:36**
